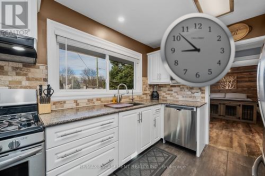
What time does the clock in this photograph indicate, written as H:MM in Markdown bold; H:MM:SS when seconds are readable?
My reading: **8:52**
